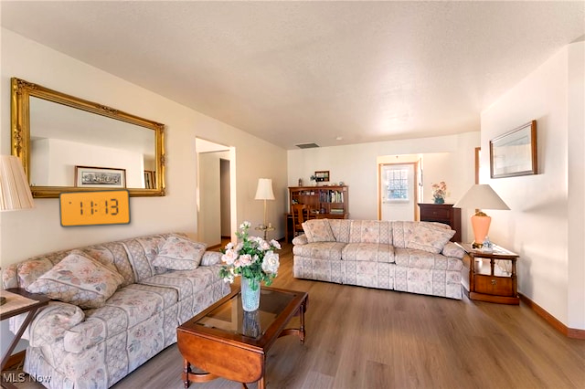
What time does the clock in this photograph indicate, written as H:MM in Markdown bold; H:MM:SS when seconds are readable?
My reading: **11:13**
